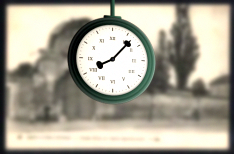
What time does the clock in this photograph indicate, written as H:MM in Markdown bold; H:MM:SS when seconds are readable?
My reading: **8:07**
